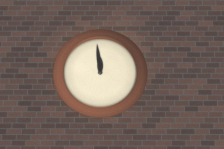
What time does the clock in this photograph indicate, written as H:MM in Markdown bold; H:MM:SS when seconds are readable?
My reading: **11:59**
